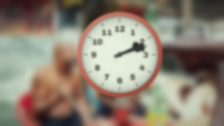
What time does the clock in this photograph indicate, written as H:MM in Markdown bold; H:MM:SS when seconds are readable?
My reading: **2:12**
